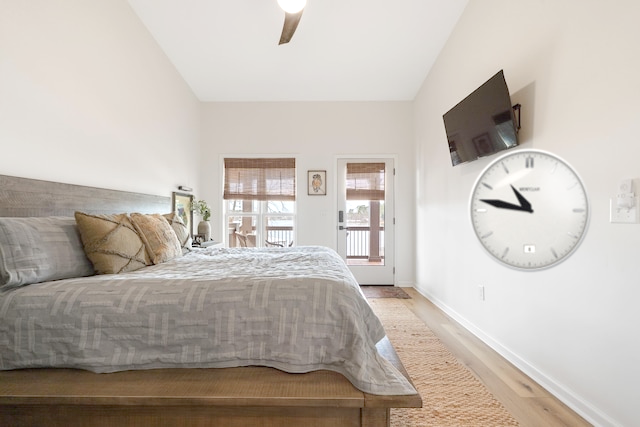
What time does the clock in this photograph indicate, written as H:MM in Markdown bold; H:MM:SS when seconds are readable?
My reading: **10:47**
